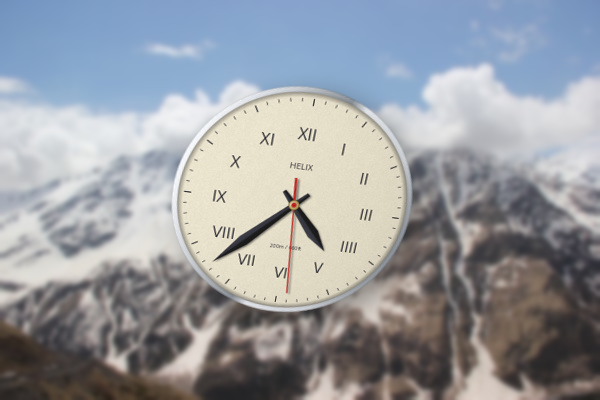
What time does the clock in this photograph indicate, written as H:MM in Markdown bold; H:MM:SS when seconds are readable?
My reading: **4:37:29**
